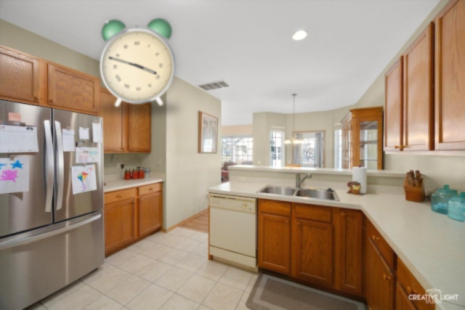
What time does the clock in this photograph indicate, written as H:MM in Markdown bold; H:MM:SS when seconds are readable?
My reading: **3:48**
